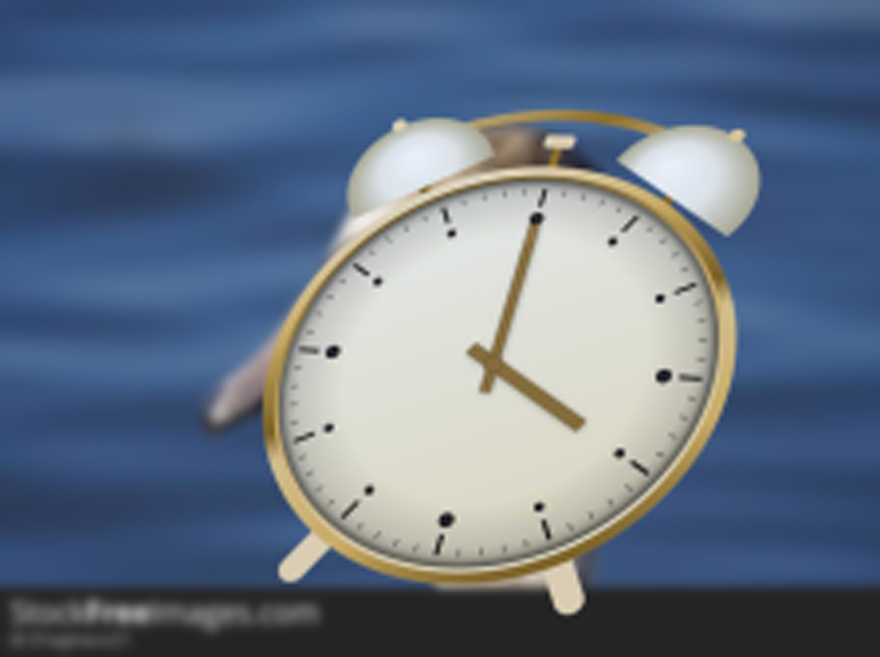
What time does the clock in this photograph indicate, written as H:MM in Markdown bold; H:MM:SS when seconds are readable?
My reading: **4:00**
